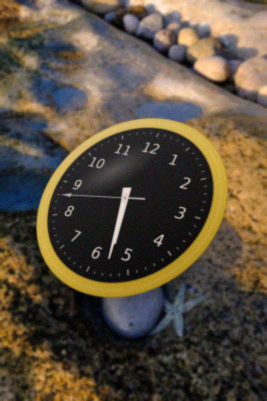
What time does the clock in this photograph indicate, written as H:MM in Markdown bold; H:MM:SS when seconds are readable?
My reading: **5:27:43**
